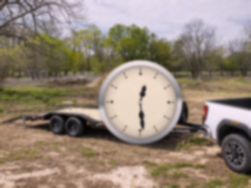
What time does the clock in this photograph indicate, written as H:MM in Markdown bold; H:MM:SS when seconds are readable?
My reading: **12:29**
